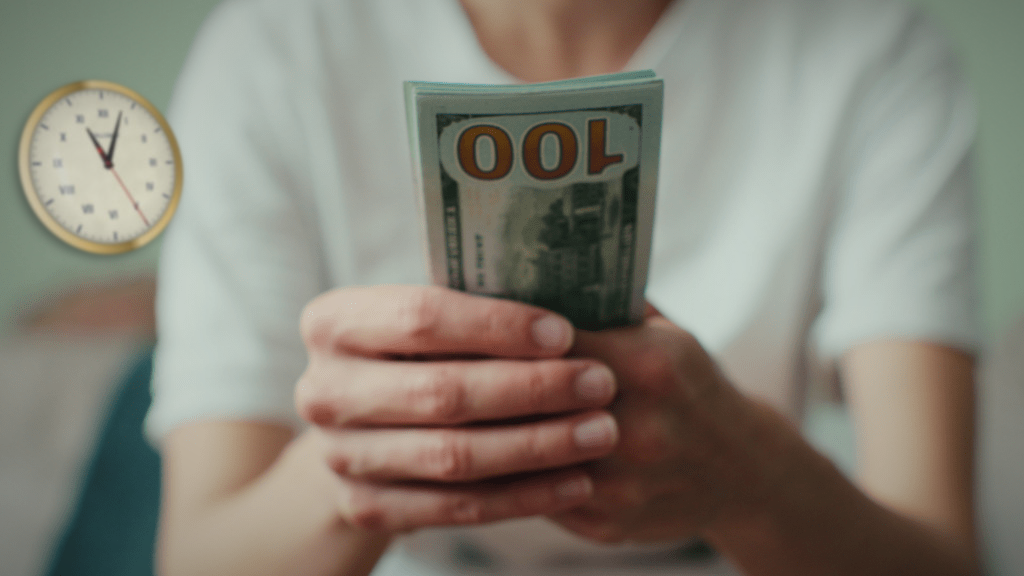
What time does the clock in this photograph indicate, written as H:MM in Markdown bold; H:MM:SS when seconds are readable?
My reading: **11:03:25**
